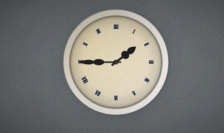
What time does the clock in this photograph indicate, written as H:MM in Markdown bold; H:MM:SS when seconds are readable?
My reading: **1:45**
